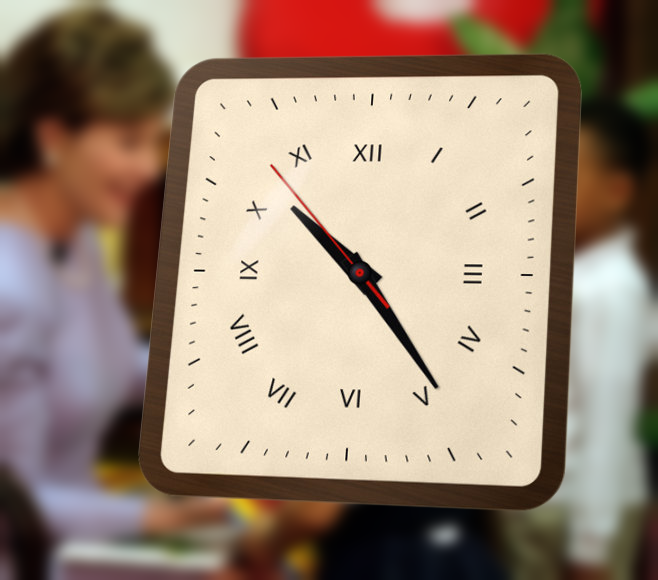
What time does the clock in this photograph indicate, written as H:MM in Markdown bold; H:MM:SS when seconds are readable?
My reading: **10:23:53**
